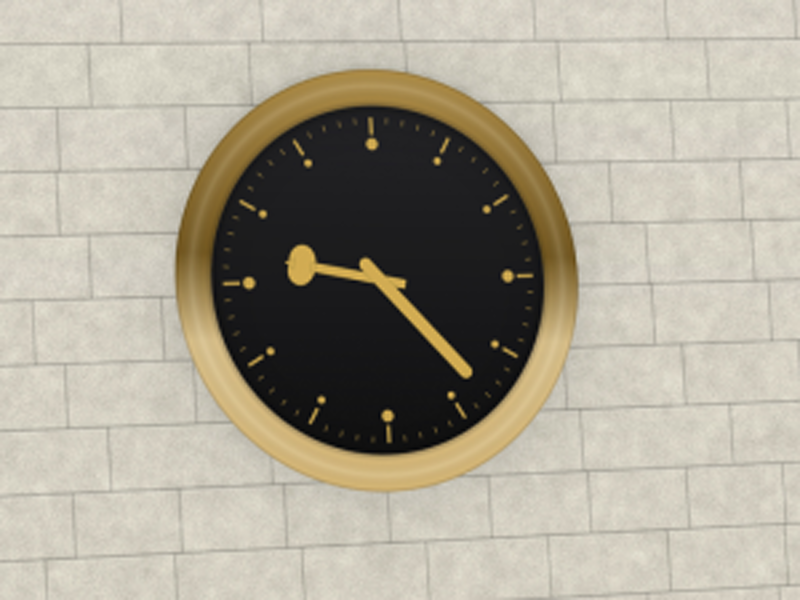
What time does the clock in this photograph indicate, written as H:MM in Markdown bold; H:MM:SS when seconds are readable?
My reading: **9:23**
